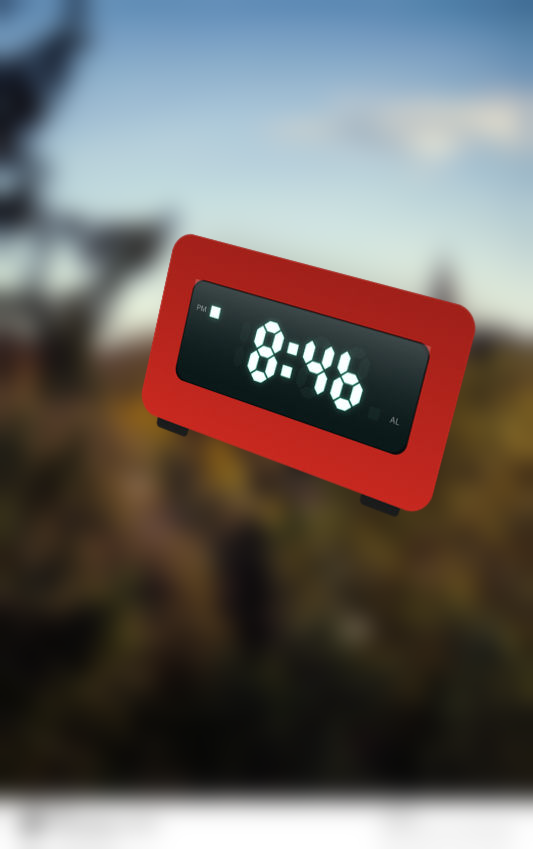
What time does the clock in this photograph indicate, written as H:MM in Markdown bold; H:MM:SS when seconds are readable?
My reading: **8:46**
